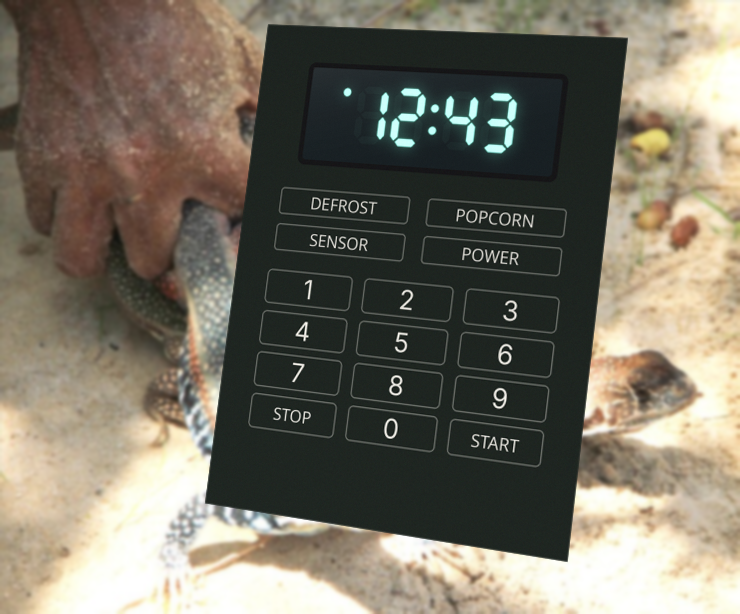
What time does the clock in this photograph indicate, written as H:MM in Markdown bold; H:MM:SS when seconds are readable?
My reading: **12:43**
